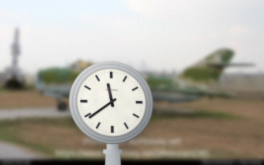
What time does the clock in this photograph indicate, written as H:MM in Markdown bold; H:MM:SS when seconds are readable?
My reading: **11:39**
